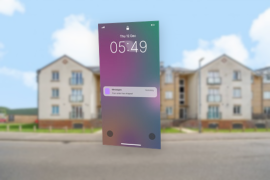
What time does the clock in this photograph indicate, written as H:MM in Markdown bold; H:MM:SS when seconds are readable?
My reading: **5:49**
